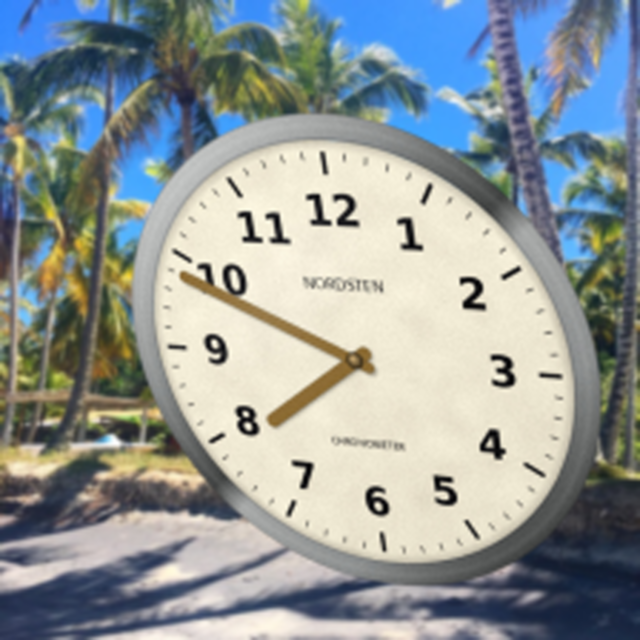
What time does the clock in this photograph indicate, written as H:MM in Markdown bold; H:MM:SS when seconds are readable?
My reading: **7:49**
